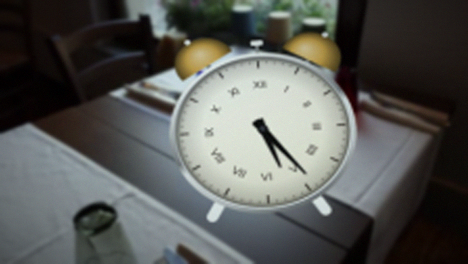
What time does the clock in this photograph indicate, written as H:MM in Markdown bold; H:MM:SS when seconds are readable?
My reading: **5:24**
